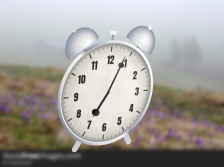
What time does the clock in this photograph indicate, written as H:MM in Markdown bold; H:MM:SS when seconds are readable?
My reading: **7:04**
